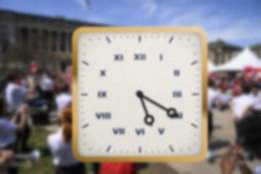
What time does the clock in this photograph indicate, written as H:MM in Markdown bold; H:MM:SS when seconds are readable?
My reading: **5:20**
